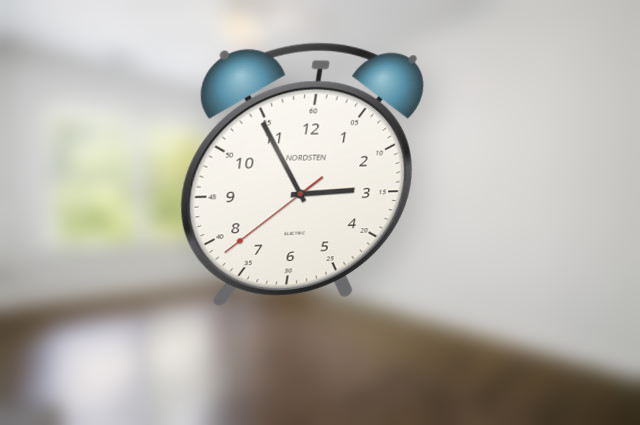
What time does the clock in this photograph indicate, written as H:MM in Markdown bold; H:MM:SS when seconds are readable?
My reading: **2:54:38**
